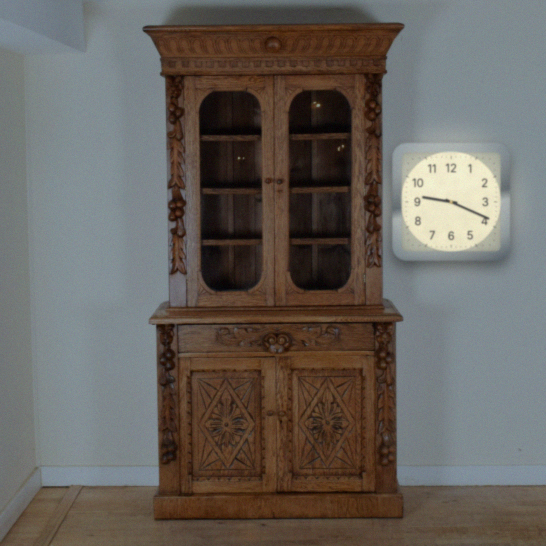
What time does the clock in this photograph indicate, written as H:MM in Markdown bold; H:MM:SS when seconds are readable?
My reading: **9:19**
